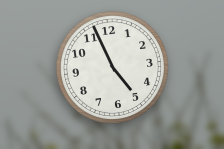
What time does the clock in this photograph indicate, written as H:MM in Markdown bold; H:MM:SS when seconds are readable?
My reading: **4:57**
